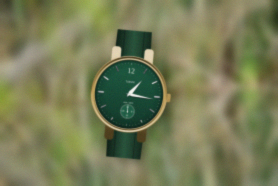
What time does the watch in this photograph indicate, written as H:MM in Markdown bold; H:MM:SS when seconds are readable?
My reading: **1:16**
